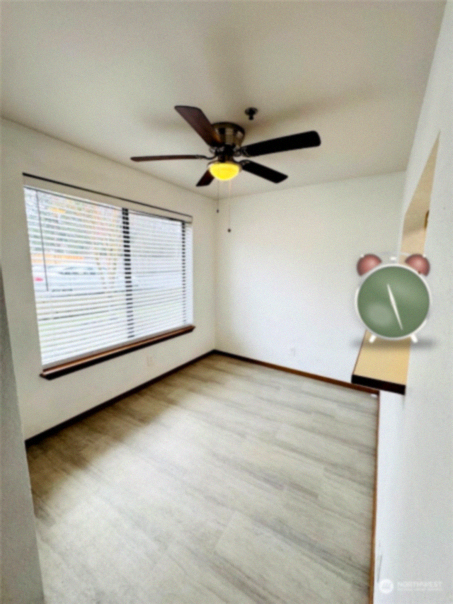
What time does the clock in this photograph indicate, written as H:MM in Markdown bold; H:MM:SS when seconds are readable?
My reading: **11:27**
